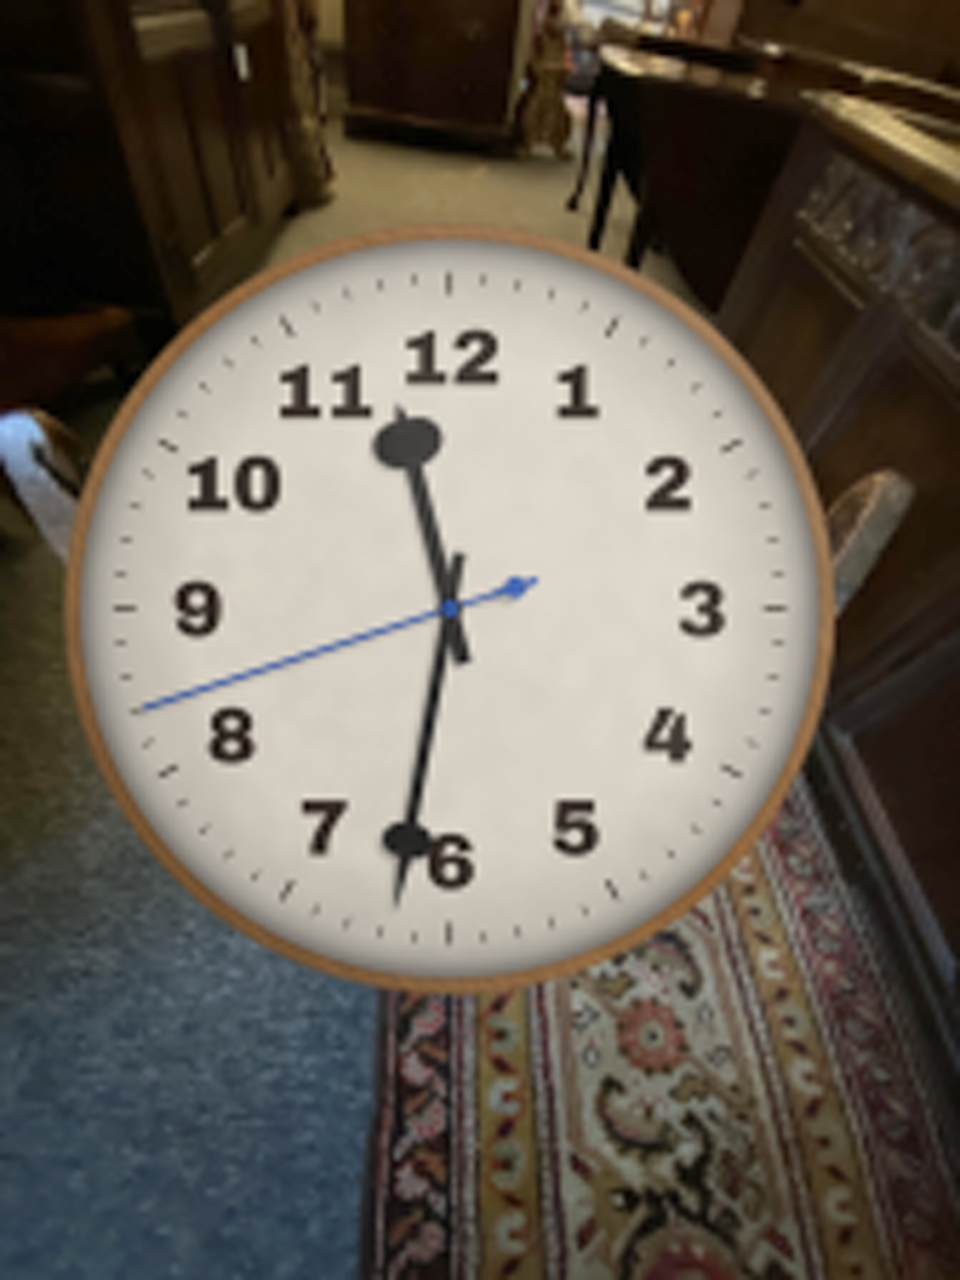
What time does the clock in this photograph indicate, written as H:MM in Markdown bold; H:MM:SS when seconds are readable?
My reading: **11:31:42**
